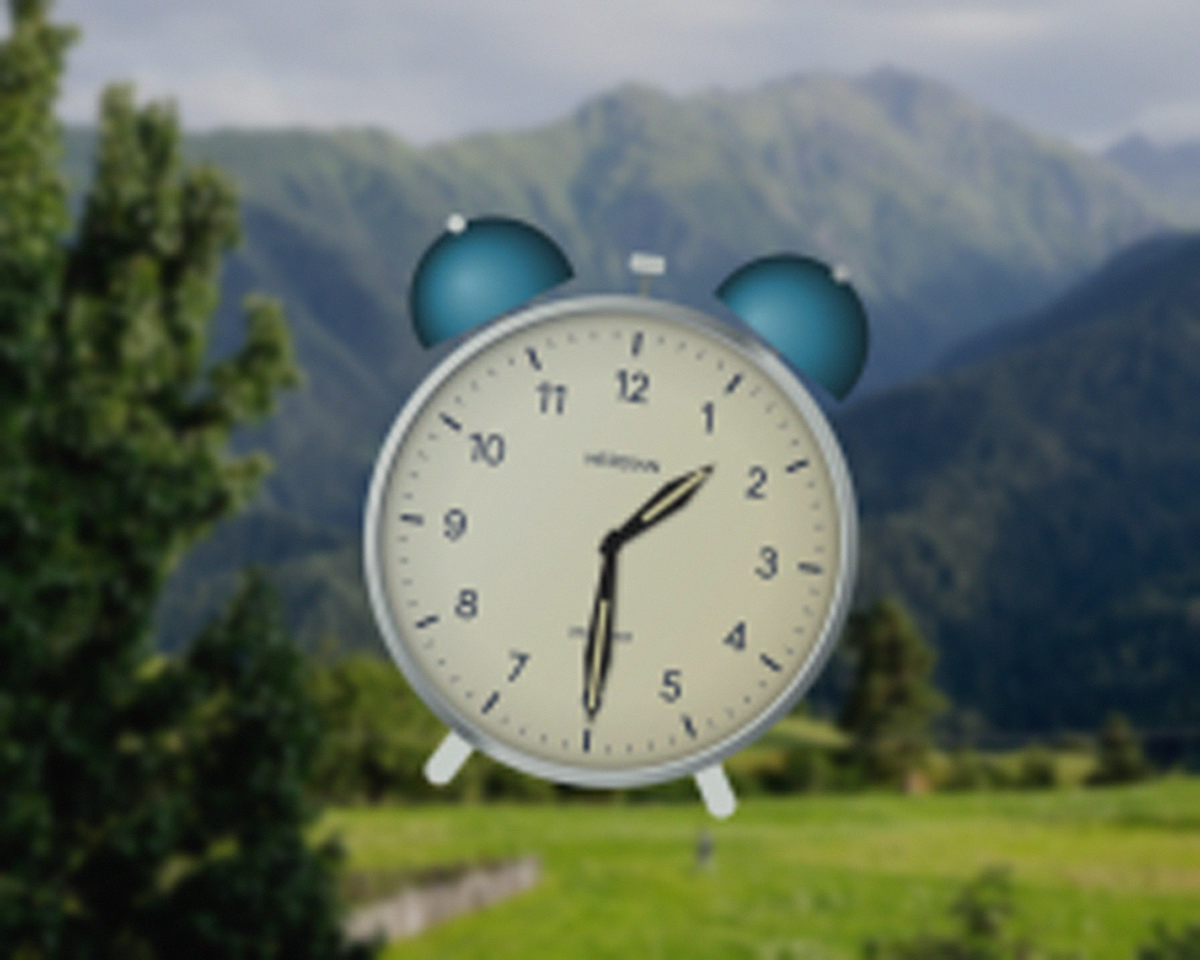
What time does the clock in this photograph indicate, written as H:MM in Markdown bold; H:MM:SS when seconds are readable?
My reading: **1:30**
